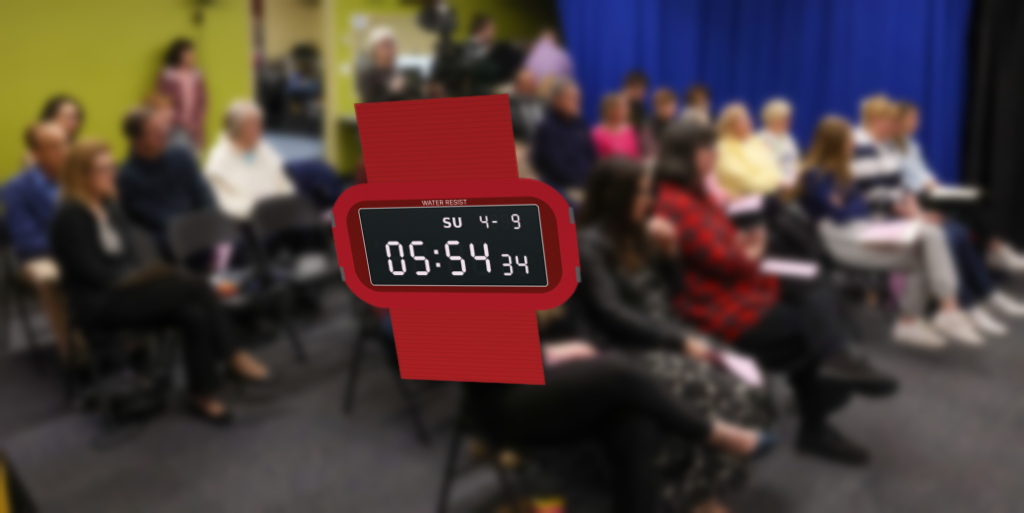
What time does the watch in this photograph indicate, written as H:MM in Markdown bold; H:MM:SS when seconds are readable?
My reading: **5:54:34**
